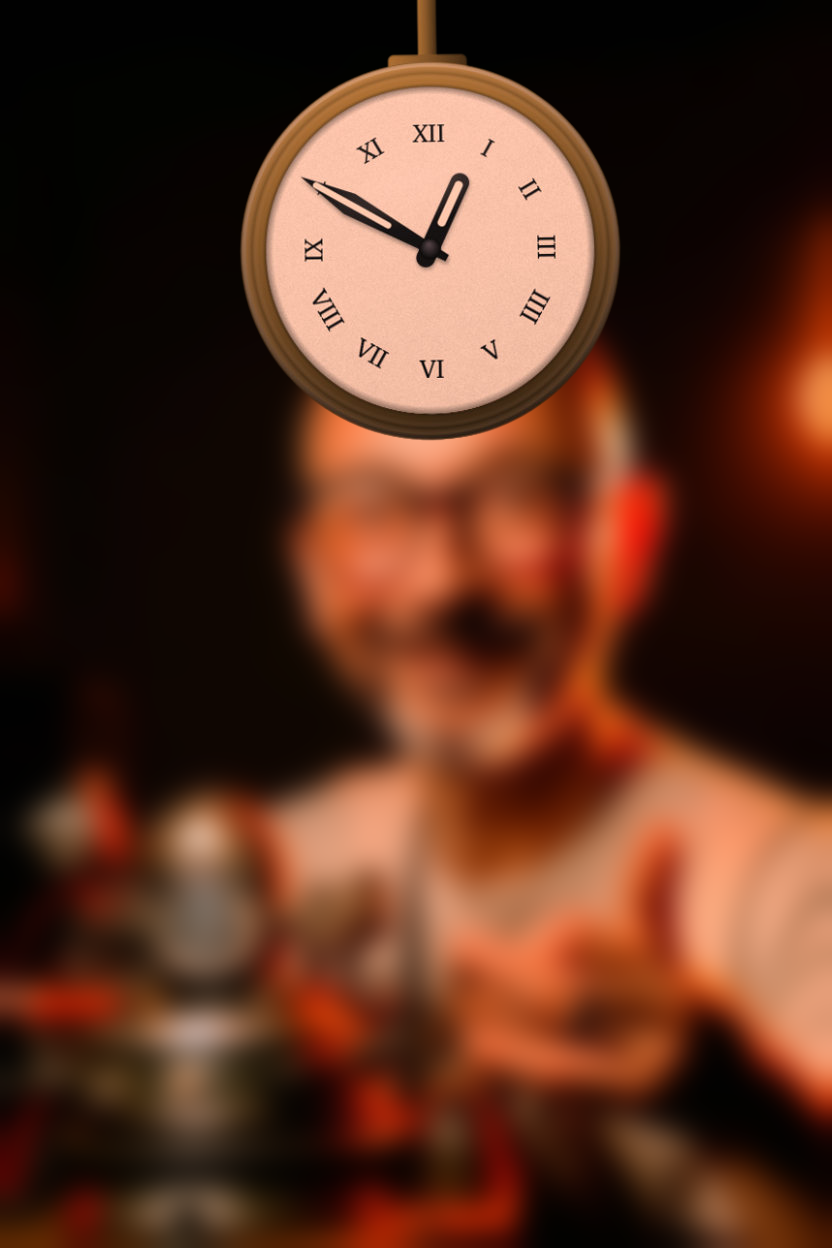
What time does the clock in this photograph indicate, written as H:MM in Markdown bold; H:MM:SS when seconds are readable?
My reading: **12:50**
